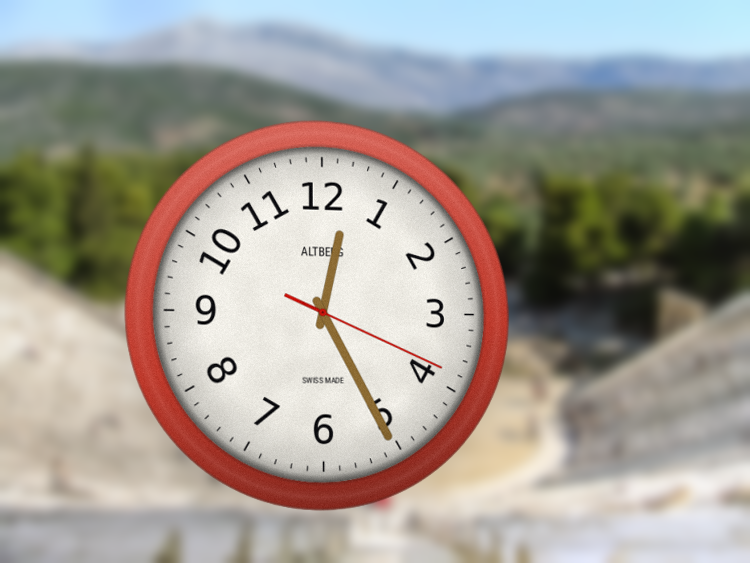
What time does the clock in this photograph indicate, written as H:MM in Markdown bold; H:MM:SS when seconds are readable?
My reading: **12:25:19**
